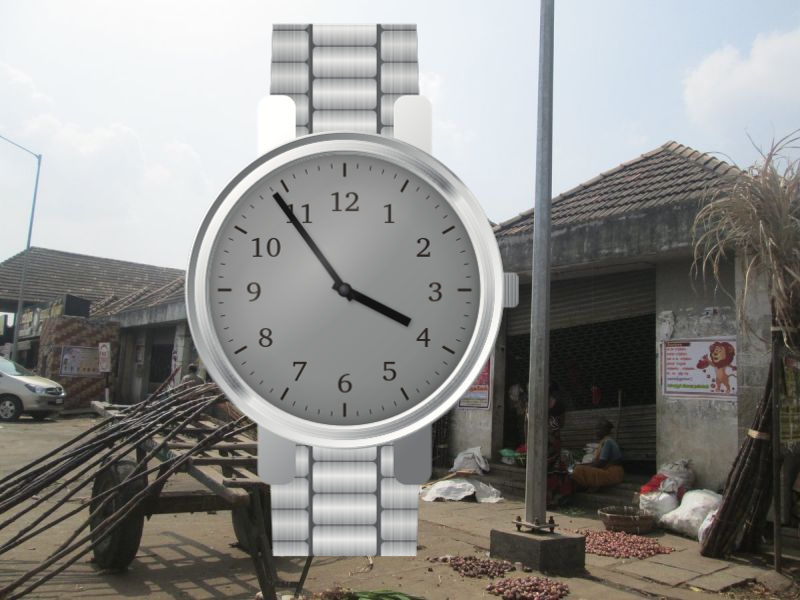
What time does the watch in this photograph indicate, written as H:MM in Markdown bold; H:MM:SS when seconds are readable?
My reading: **3:54**
